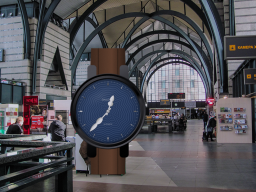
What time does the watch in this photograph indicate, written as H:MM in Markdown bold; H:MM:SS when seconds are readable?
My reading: **12:37**
